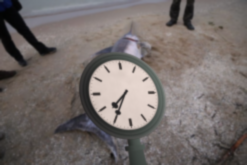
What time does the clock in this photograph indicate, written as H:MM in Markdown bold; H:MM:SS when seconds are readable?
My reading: **7:35**
